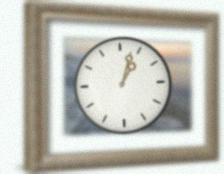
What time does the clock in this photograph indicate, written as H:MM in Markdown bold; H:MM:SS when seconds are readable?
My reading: **1:03**
